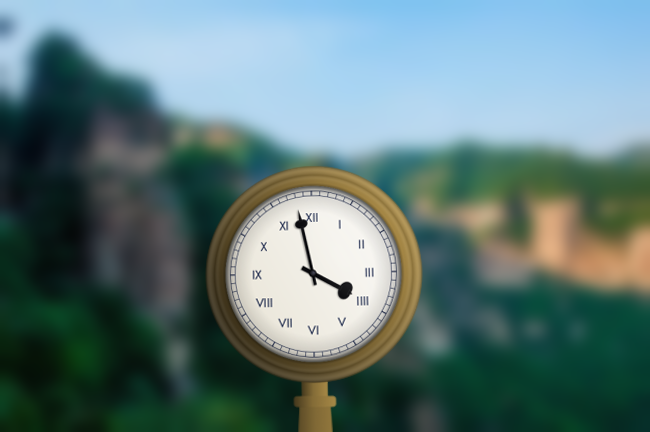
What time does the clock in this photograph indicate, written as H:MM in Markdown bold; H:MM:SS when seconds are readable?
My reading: **3:58**
